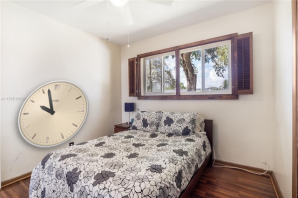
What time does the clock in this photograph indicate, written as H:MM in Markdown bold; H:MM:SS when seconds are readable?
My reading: **9:57**
